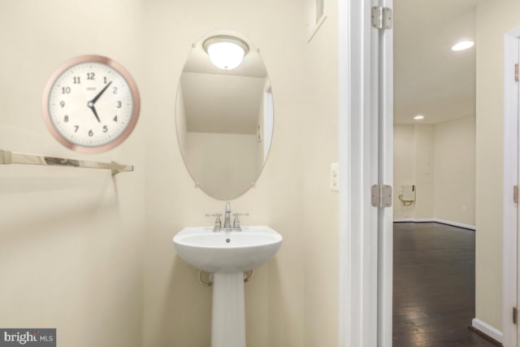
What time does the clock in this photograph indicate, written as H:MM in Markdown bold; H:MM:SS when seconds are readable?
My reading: **5:07**
